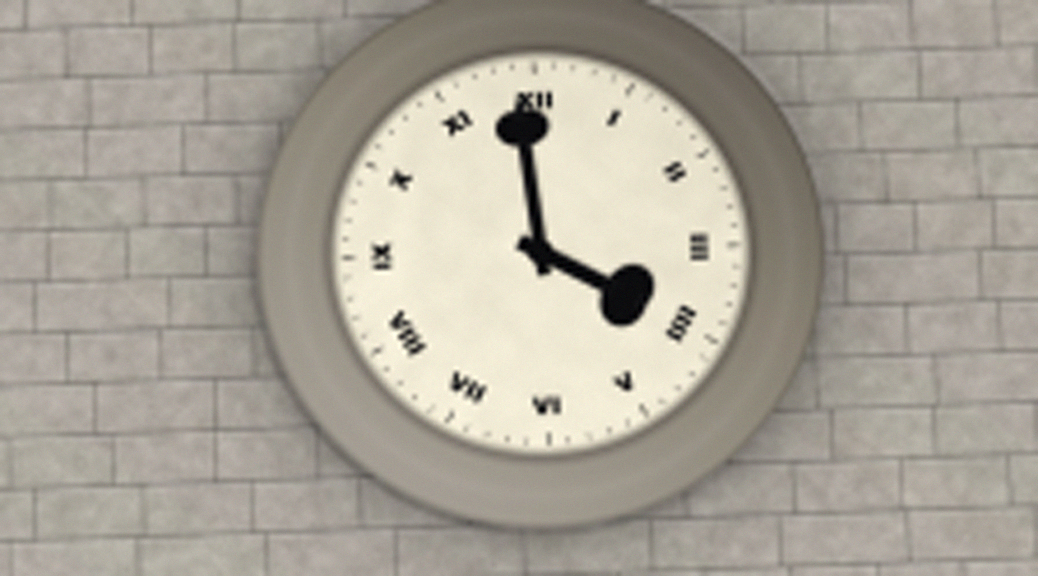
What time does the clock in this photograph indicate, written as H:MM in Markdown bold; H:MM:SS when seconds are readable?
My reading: **3:59**
